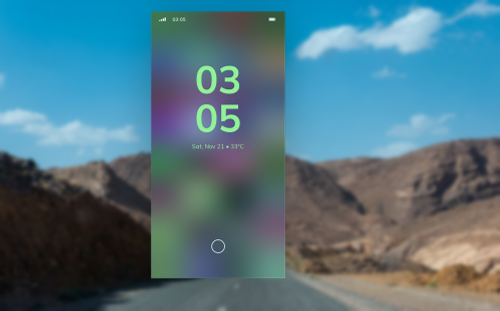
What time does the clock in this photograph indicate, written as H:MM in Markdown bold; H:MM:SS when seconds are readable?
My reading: **3:05**
